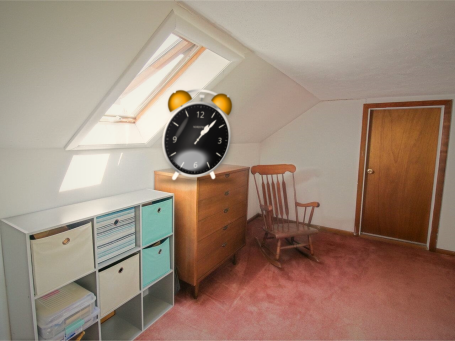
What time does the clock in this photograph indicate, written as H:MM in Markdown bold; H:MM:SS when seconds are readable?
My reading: **1:07**
